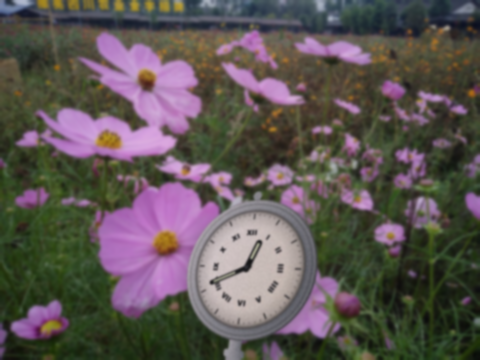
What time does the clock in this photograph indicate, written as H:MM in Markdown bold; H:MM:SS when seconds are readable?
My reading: **12:41**
